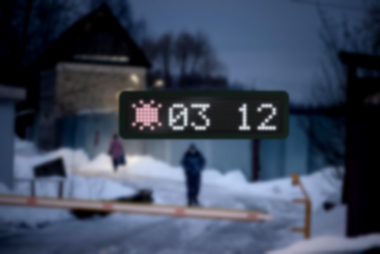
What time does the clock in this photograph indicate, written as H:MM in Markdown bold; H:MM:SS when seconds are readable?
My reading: **3:12**
